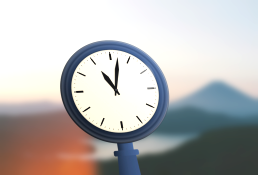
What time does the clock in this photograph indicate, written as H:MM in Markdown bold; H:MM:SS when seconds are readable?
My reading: **11:02**
